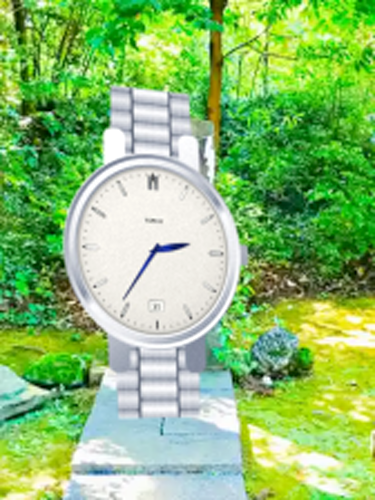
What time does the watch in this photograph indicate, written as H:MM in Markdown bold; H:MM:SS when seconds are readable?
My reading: **2:36**
